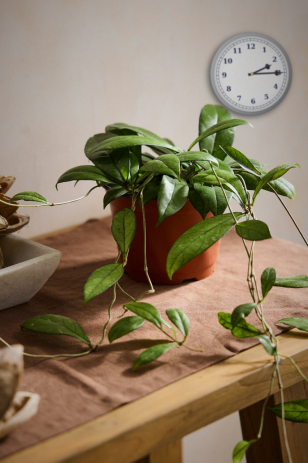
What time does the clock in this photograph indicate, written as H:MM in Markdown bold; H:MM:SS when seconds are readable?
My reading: **2:15**
